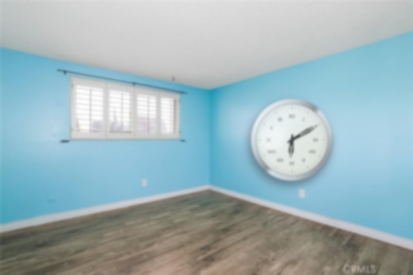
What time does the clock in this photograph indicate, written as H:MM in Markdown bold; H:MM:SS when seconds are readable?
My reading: **6:10**
